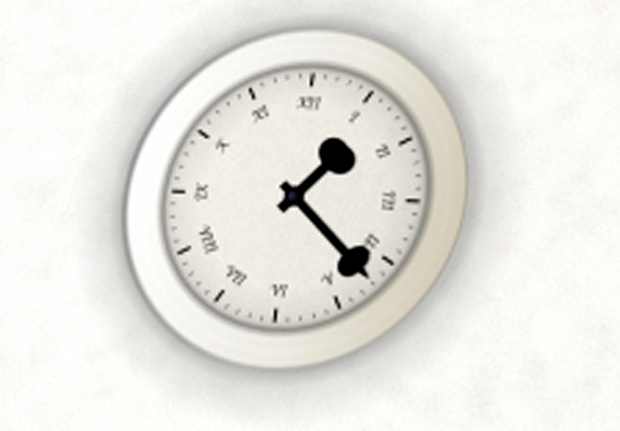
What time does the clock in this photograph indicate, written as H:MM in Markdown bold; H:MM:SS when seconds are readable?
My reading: **1:22**
